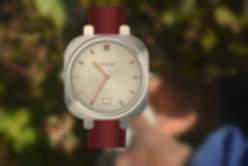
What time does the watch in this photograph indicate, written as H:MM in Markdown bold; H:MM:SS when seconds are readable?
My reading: **10:35**
